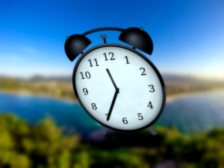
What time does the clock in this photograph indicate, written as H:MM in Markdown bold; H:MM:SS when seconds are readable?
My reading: **11:35**
